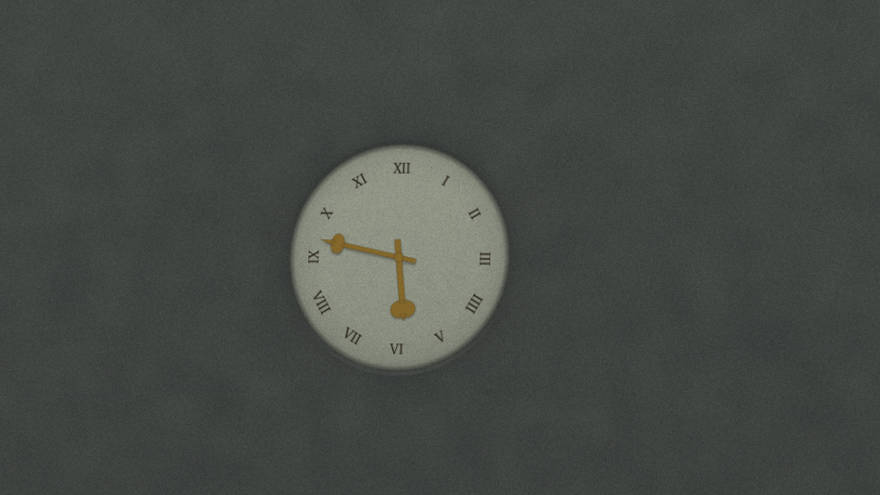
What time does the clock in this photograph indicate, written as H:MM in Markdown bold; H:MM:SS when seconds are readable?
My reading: **5:47**
